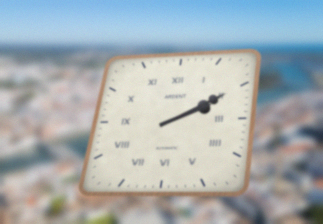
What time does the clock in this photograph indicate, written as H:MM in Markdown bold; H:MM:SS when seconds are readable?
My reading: **2:10**
